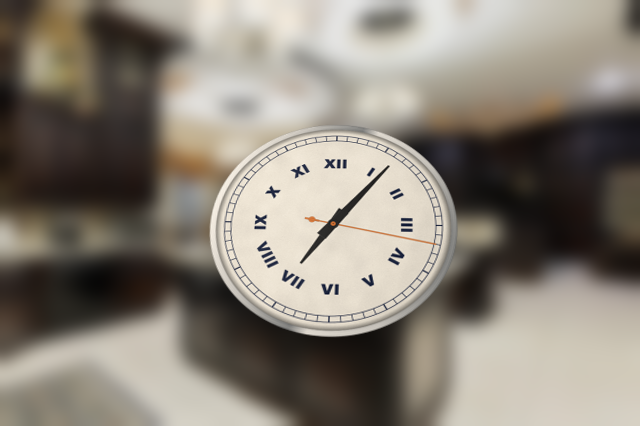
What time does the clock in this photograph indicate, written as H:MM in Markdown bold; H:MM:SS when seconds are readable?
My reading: **7:06:17**
